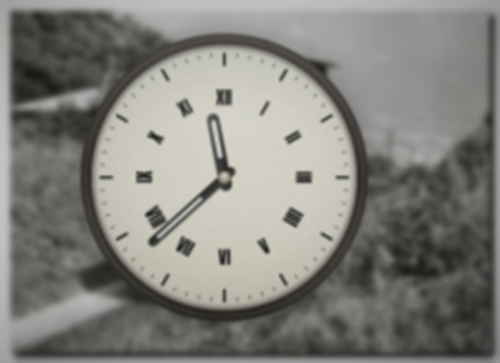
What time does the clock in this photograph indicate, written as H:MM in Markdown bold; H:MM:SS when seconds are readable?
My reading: **11:38**
